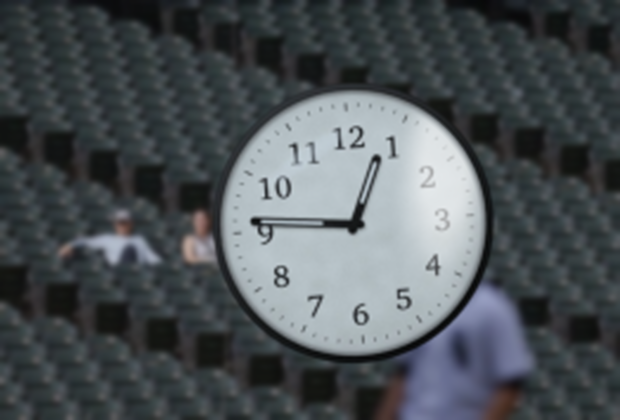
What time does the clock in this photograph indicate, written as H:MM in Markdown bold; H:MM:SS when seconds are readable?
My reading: **12:46**
